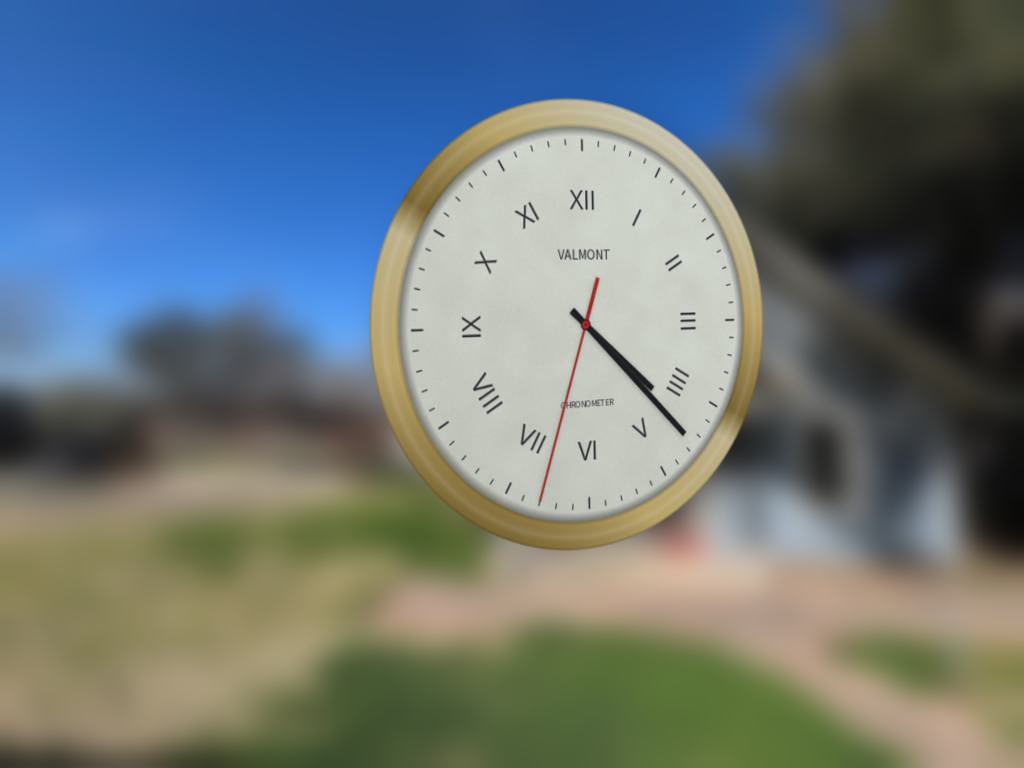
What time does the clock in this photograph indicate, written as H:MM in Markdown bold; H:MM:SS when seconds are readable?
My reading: **4:22:33**
